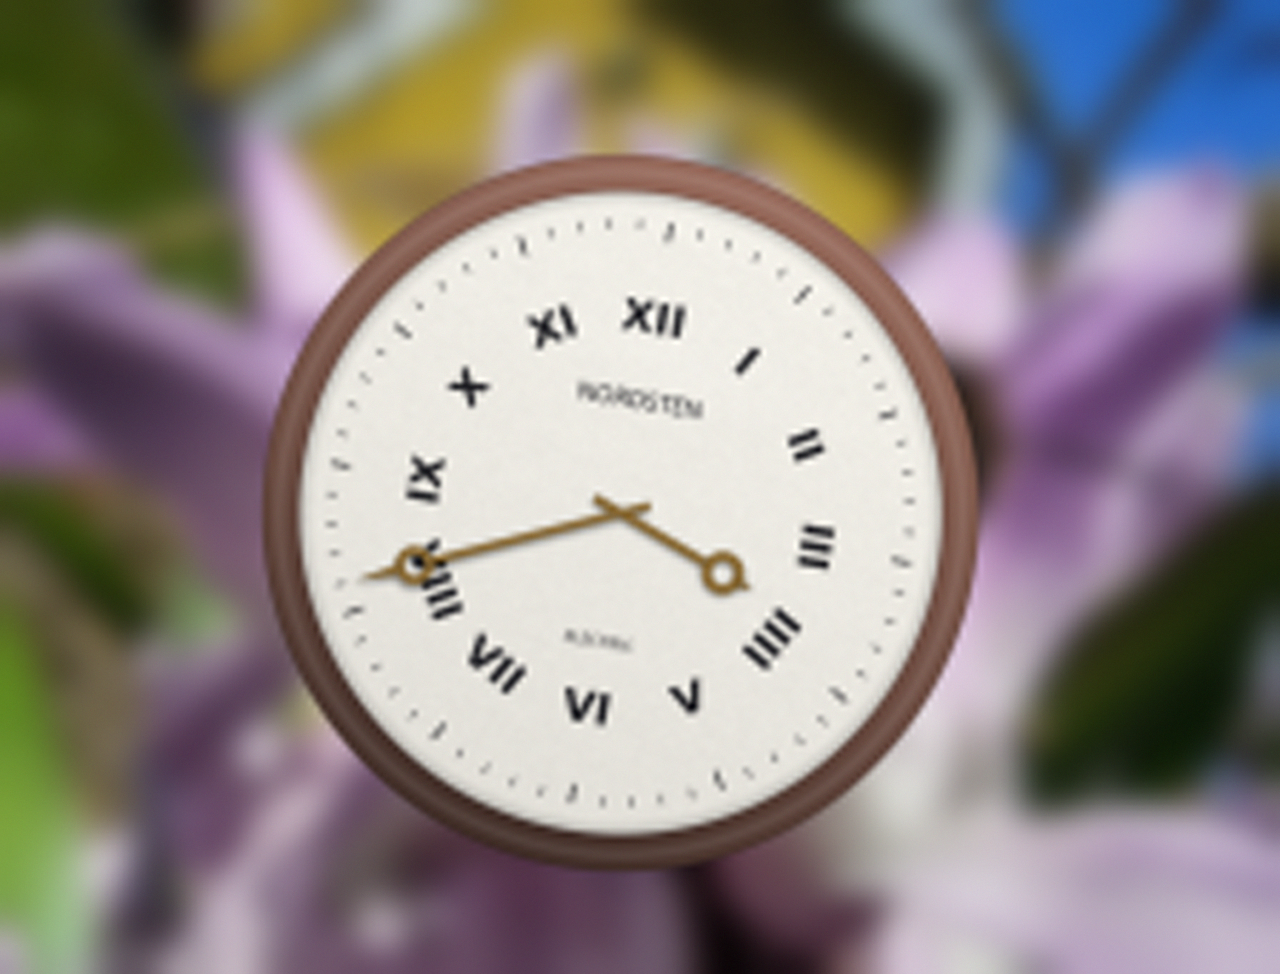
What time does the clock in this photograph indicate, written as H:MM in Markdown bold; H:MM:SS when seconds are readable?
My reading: **3:41**
